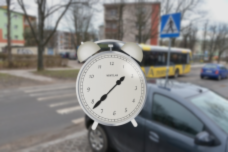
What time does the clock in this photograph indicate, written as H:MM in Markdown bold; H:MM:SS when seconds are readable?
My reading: **1:38**
